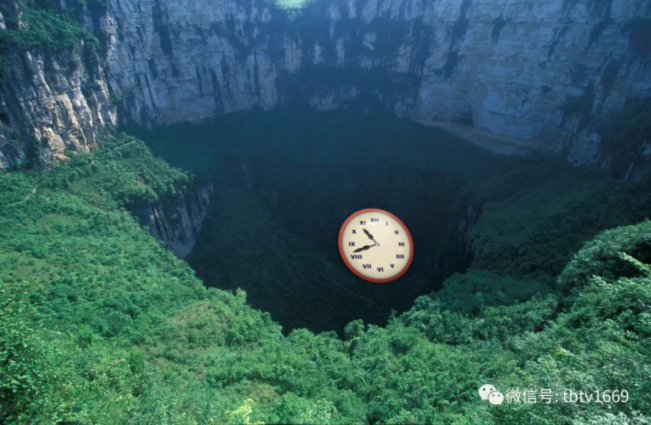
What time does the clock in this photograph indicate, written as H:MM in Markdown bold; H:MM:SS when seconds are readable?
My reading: **10:42**
